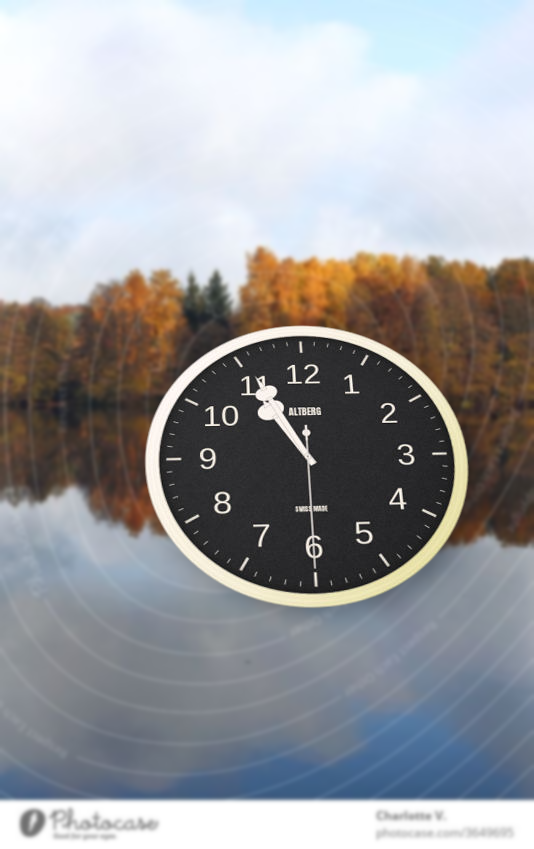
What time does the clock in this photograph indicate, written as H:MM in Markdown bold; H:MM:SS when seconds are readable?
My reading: **10:55:30**
